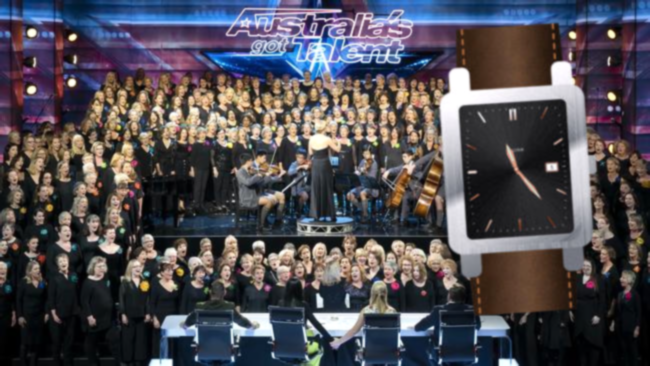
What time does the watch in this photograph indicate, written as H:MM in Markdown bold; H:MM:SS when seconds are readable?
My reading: **11:24**
